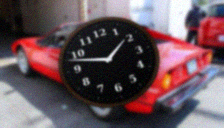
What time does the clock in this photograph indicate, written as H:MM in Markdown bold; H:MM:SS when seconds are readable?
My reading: **1:48**
